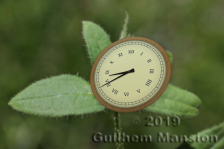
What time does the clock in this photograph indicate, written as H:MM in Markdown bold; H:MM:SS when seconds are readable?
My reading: **8:40**
